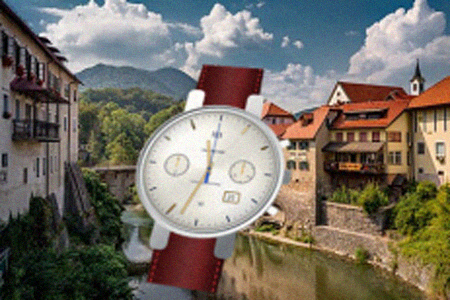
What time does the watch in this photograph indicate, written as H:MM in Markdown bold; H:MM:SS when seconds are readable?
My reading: **11:33**
